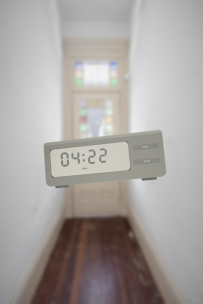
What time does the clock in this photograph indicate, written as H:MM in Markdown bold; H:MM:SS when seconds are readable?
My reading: **4:22**
